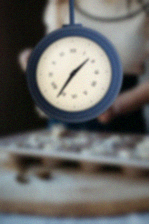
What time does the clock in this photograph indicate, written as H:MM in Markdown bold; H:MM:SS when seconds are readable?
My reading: **1:36**
